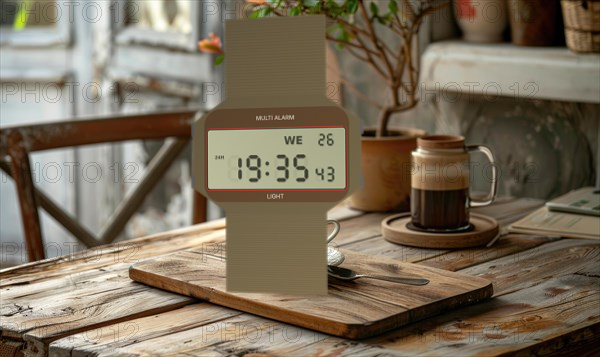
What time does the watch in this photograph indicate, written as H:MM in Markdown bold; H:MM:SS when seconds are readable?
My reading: **19:35:43**
